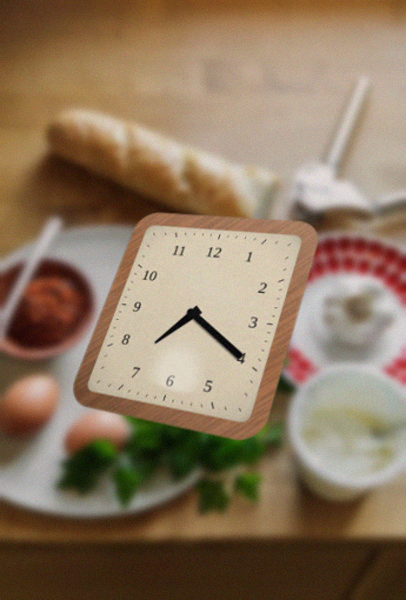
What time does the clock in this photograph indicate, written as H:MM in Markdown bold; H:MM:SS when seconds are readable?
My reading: **7:20**
